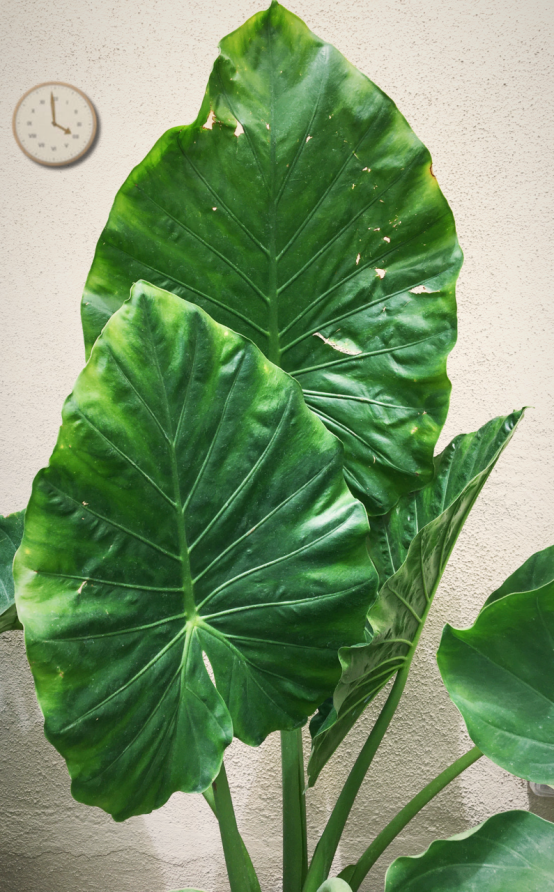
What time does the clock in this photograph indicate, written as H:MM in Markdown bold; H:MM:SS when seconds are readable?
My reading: **3:59**
